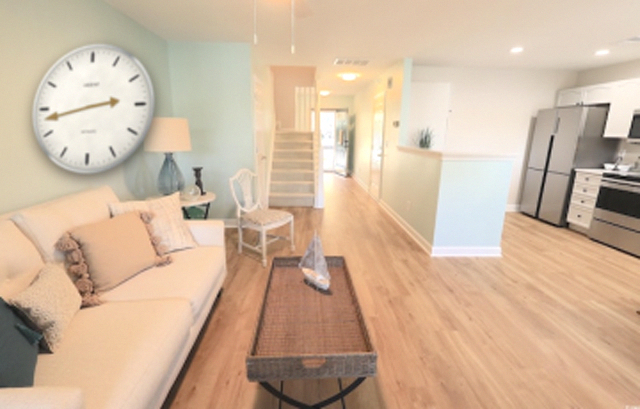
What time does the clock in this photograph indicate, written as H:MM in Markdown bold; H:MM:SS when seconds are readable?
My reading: **2:43**
